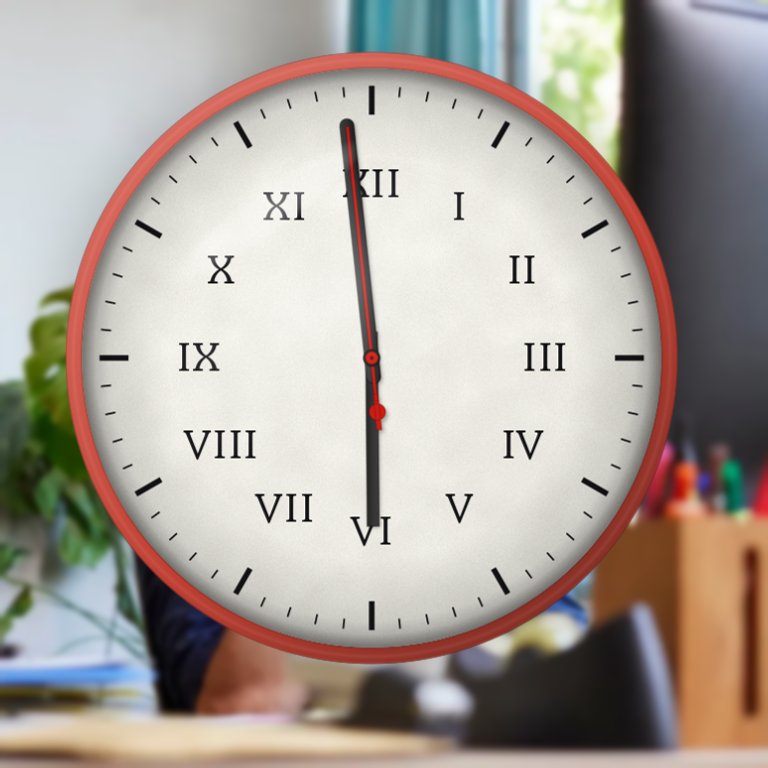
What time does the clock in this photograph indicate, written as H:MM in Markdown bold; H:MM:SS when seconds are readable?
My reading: **5:58:59**
